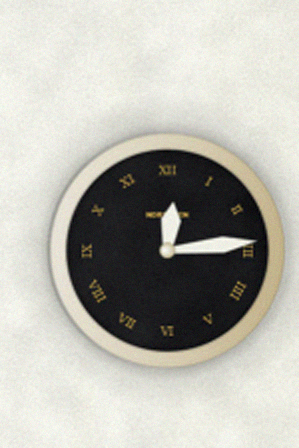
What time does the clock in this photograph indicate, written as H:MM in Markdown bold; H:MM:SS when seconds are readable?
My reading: **12:14**
